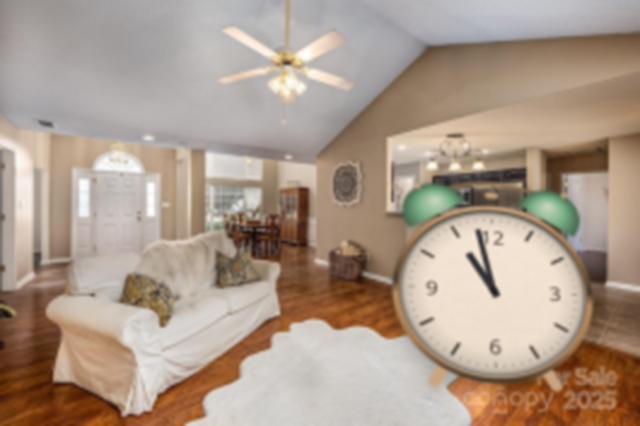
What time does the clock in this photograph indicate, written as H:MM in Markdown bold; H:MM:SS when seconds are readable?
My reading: **10:58**
